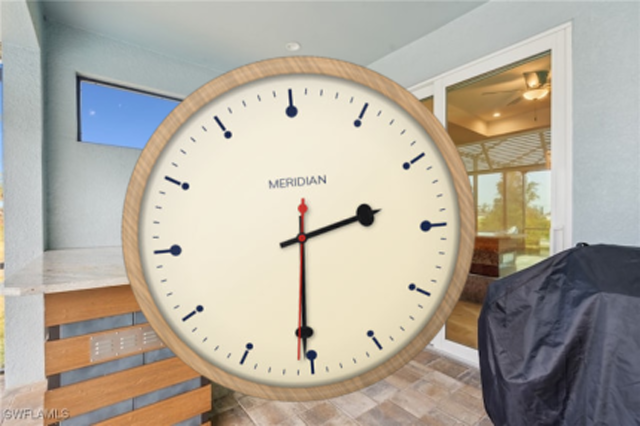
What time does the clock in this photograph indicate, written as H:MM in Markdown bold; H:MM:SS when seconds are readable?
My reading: **2:30:31**
